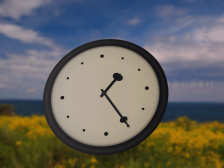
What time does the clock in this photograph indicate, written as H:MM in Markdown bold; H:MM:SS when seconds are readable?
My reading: **1:25**
